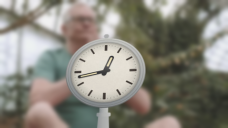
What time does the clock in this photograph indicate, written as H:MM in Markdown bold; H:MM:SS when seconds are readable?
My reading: **12:43**
